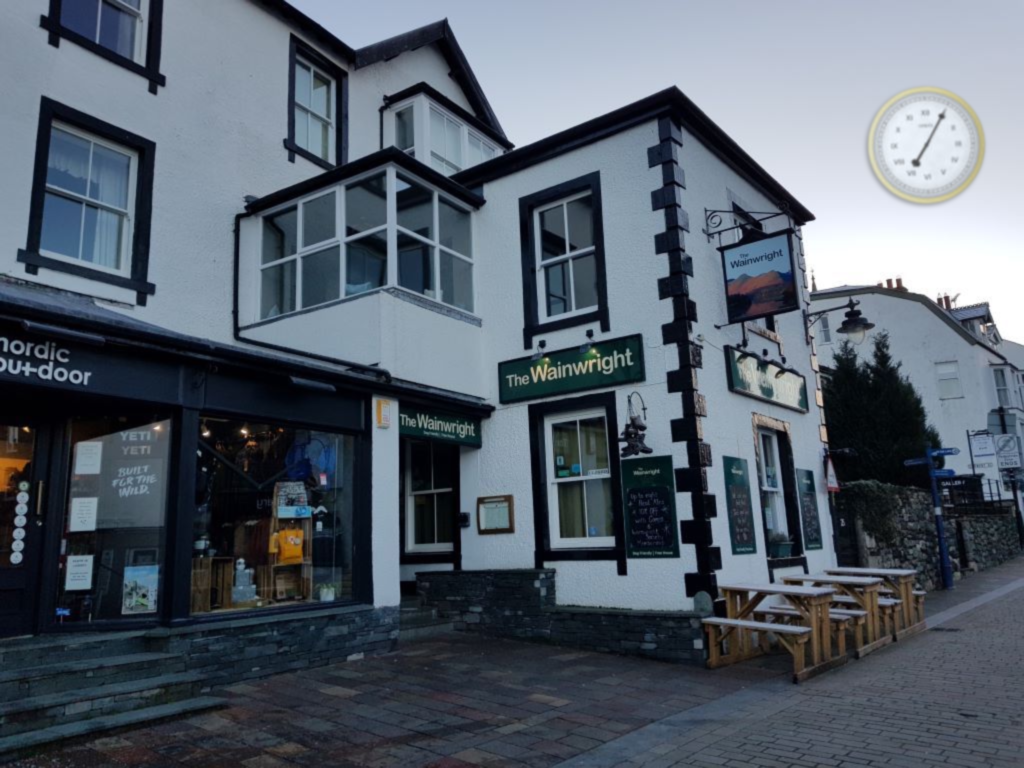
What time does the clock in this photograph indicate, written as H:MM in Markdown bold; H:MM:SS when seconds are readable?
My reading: **7:05**
